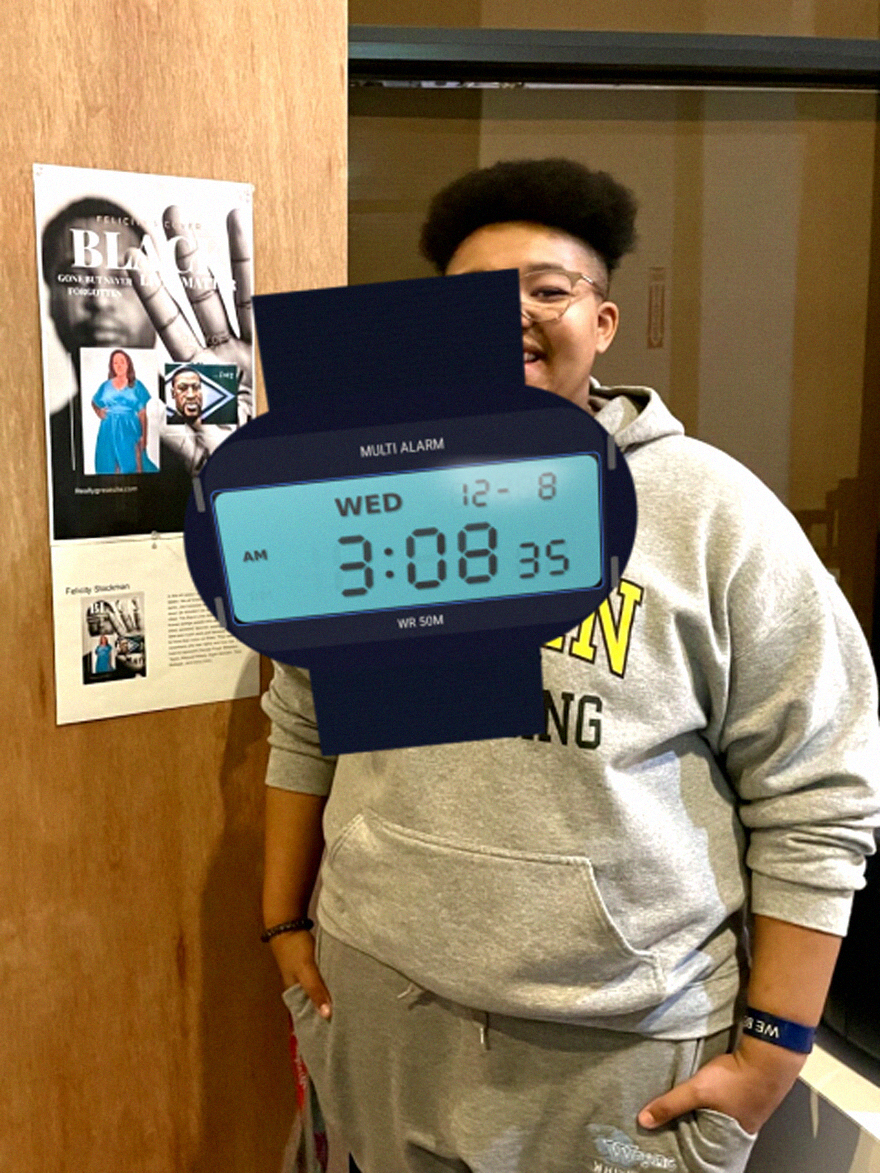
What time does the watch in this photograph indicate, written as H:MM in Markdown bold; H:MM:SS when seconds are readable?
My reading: **3:08:35**
